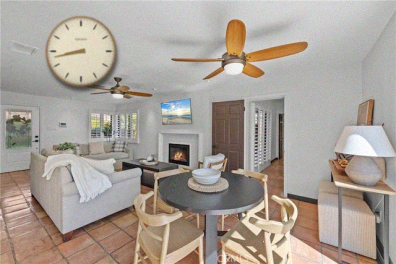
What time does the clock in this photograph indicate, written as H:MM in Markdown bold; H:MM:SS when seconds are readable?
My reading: **8:43**
